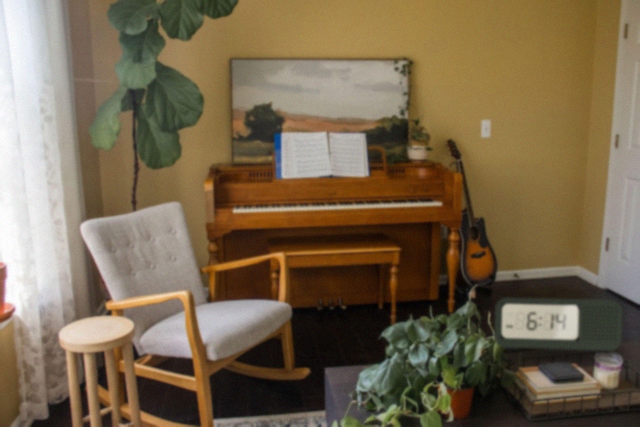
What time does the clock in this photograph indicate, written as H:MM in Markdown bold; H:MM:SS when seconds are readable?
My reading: **6:14**
